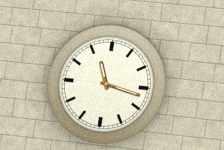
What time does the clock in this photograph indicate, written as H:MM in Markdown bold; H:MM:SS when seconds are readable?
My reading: **11:17**
